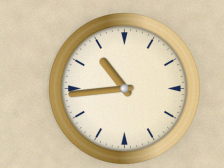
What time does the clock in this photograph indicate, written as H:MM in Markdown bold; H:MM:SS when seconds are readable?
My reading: **10:44**
